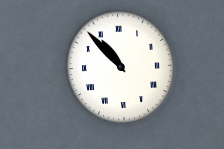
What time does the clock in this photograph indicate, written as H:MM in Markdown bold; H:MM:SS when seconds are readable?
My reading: **10:53**
